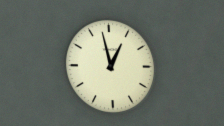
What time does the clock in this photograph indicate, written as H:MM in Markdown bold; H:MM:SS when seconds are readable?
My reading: **12:58**
